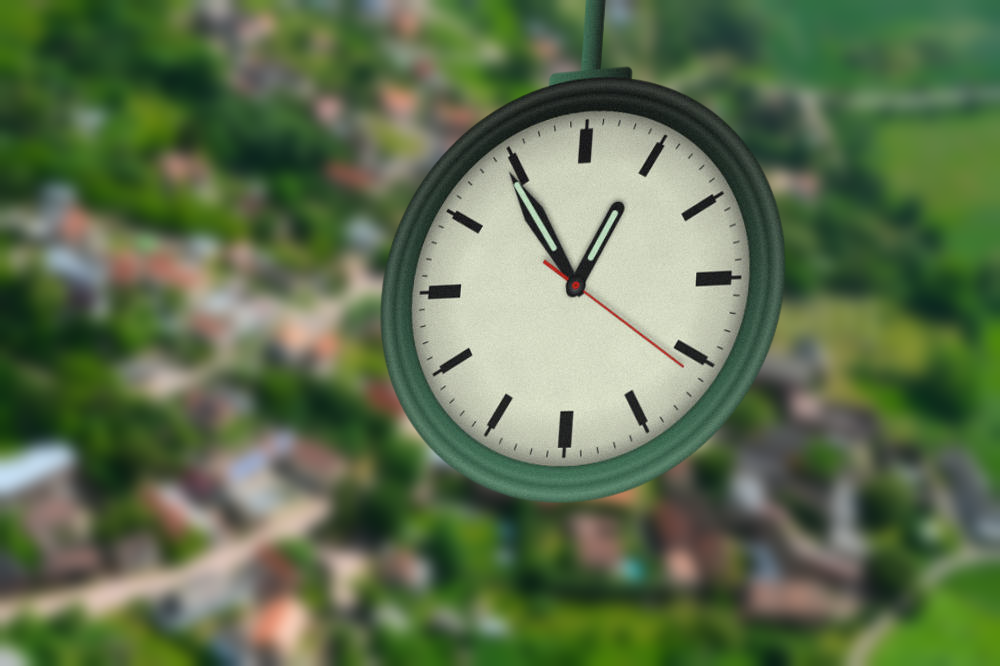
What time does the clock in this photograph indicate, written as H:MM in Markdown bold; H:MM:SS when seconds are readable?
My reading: **12:54:21**
